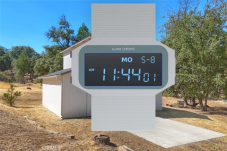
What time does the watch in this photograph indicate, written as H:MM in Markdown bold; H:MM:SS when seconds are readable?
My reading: **11:44:01**
